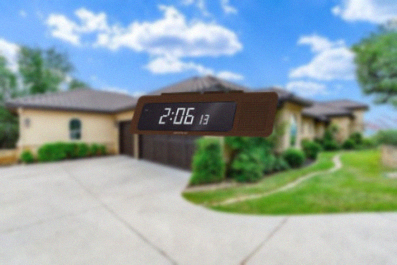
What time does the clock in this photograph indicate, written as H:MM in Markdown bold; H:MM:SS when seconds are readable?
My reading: **2:06:13**
